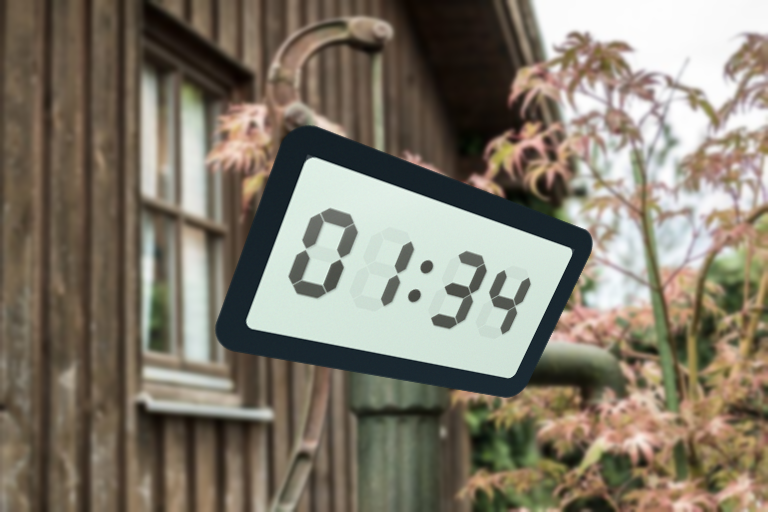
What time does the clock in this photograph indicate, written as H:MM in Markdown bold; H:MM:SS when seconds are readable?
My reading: **1:34**
